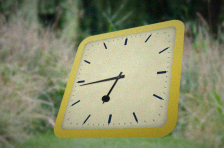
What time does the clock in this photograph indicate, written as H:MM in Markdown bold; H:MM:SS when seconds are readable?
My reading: **6:44**
